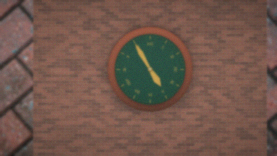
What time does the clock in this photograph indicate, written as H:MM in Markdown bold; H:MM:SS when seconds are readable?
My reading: **4:55**
